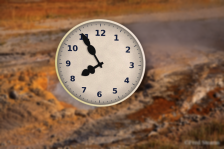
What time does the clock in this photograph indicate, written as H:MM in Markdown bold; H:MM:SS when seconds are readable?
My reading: **7:55**
